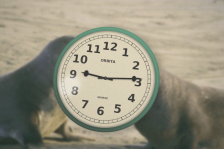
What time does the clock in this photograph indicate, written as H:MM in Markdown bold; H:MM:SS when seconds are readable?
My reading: **9:14**
